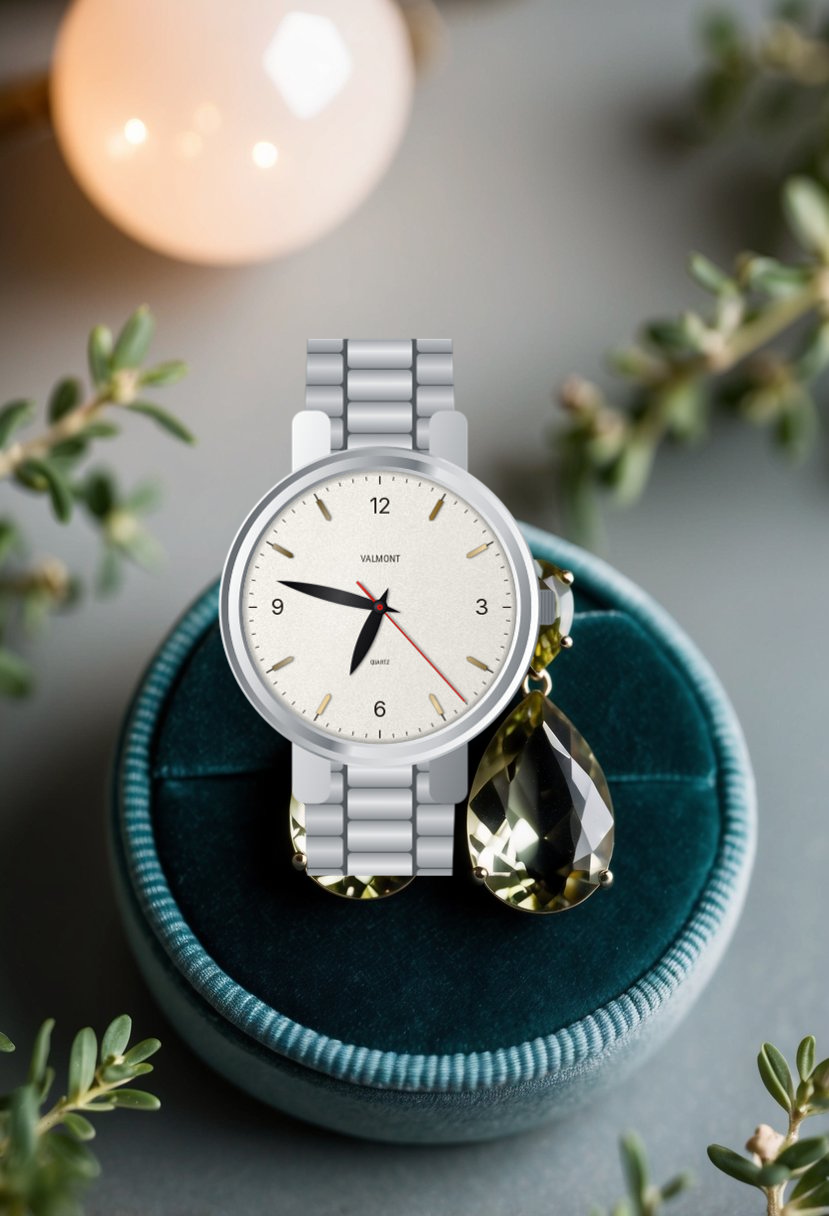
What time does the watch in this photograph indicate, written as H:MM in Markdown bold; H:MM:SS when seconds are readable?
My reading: **6:47:23**
